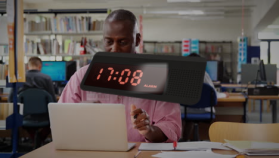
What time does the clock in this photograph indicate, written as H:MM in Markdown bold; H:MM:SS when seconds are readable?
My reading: **17:08**
